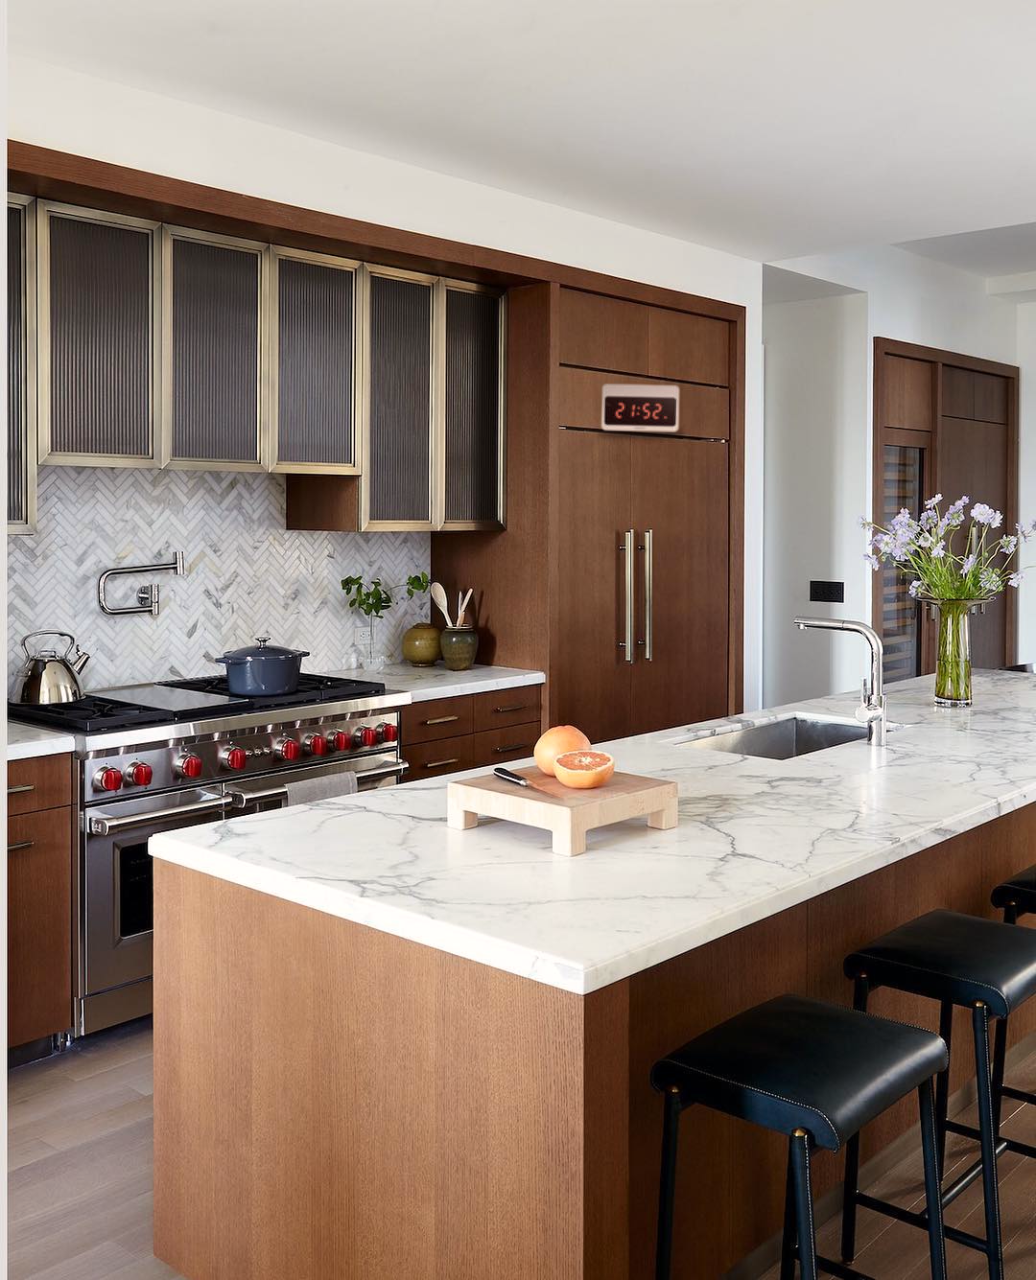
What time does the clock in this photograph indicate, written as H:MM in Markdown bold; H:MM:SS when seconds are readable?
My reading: **21:52**
